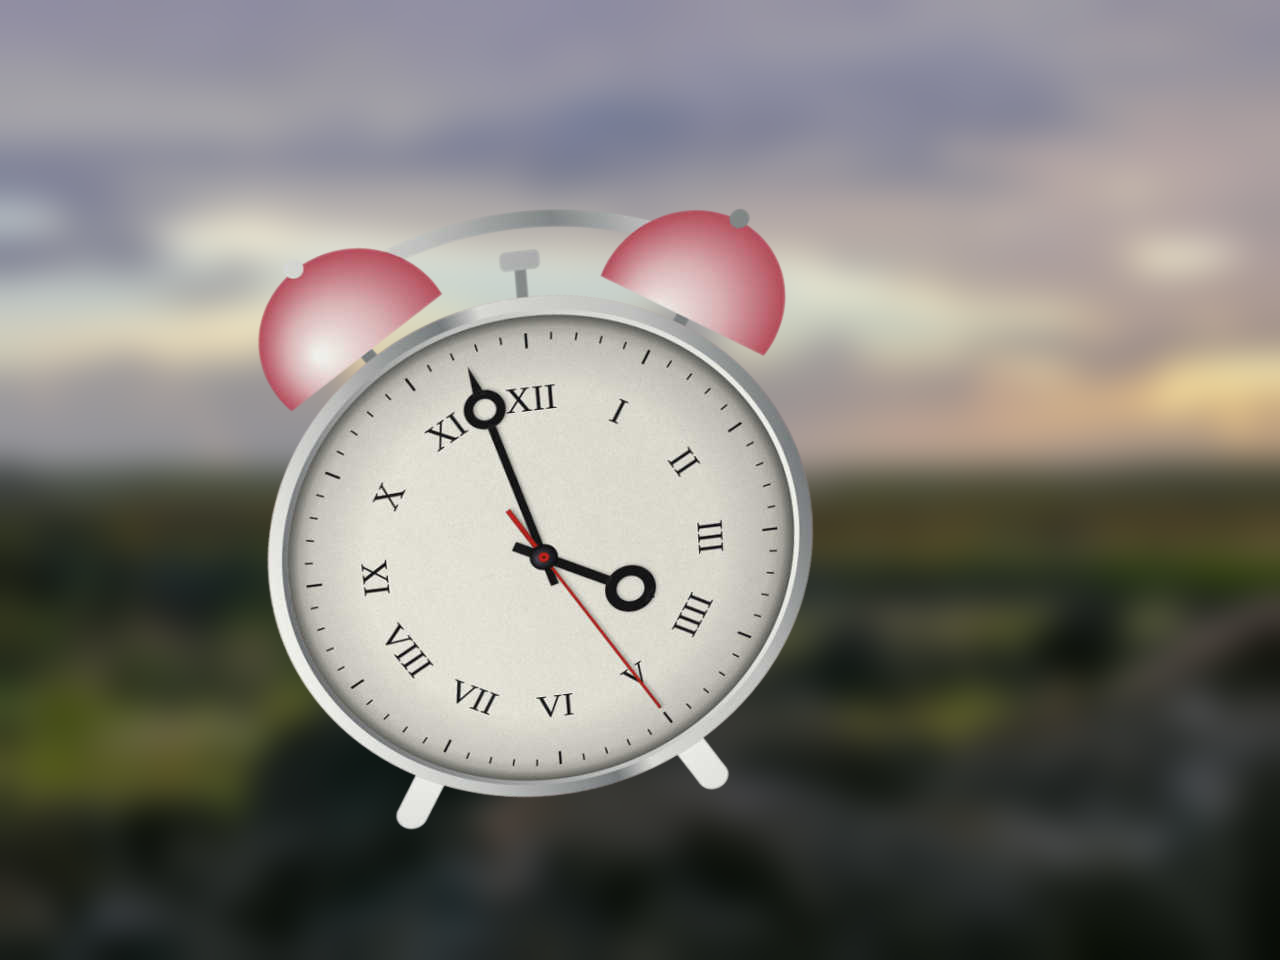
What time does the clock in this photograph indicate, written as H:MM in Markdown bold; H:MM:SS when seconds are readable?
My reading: **3:57:25**
